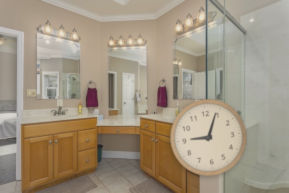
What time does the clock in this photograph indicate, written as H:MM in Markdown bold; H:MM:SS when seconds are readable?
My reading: **9:04**
